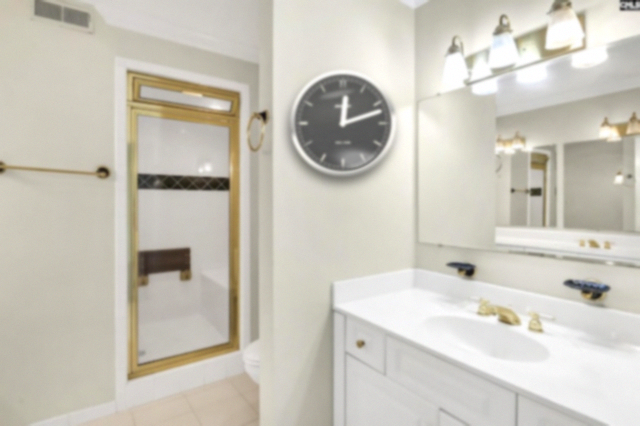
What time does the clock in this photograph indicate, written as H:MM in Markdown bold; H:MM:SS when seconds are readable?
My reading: **12:12**
